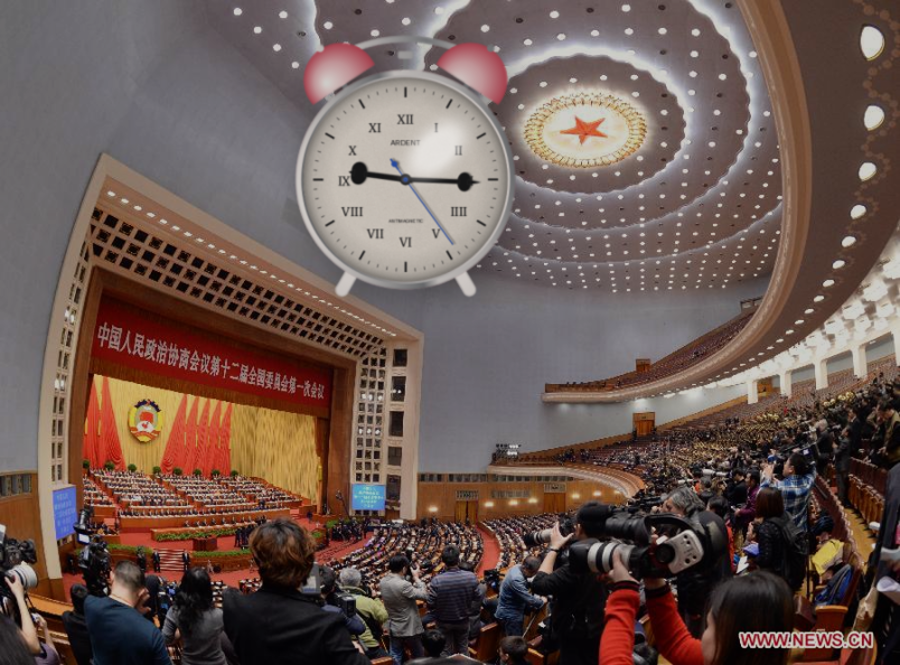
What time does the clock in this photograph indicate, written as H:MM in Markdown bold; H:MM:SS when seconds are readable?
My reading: **9:15:24**
